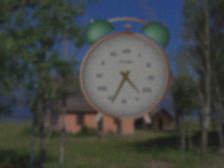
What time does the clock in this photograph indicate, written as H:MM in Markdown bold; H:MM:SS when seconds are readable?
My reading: **4:34**
